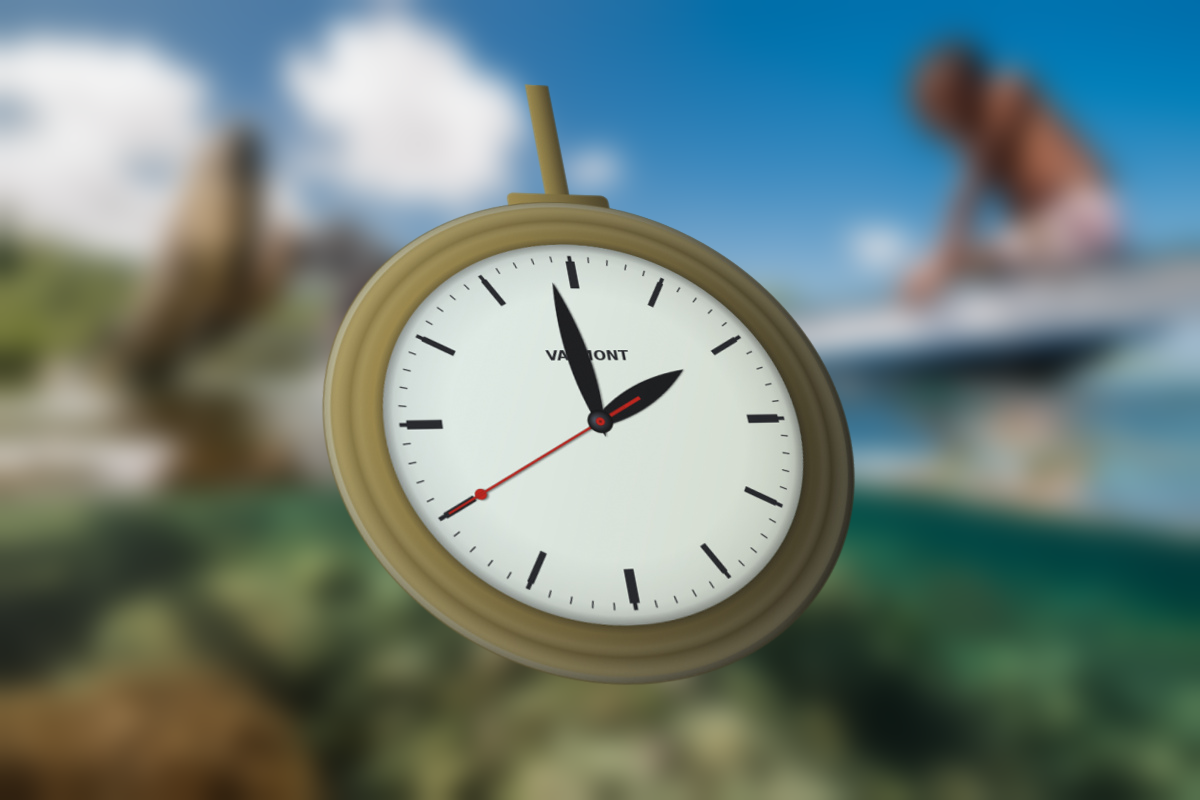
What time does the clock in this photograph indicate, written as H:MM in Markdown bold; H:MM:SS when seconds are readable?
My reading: **1:58:40**
